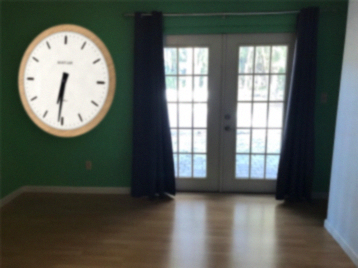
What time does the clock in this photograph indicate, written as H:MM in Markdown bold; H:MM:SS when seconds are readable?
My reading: **6:31**
